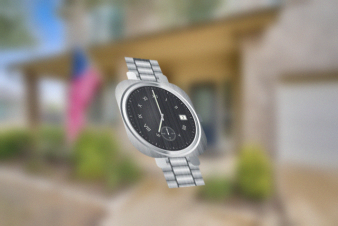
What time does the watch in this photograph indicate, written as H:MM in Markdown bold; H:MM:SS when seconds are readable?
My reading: **7:00**
